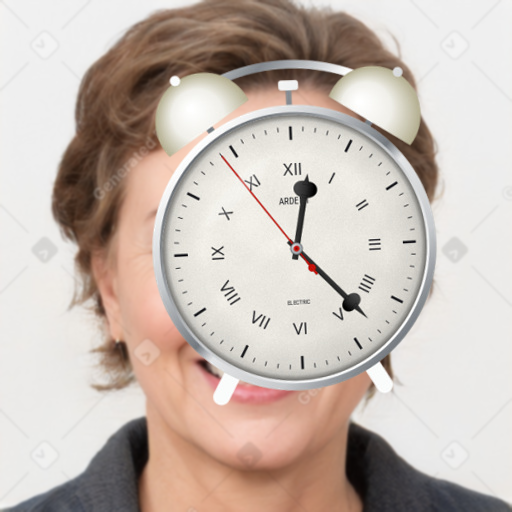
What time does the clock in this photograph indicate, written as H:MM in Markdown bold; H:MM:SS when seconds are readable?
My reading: **12:22:54**
